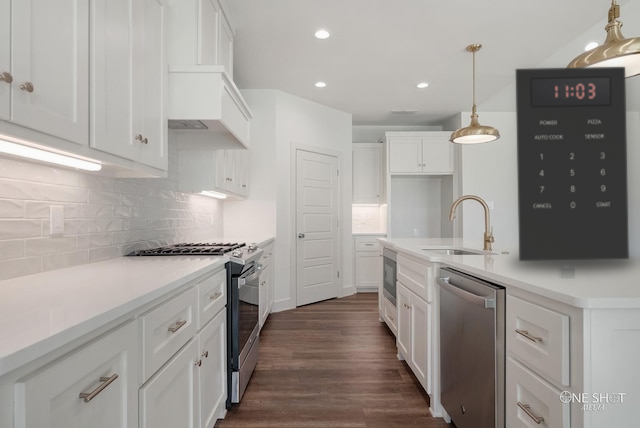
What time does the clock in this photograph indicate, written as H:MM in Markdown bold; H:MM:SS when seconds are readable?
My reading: **11:03**
